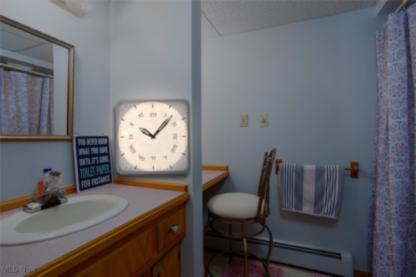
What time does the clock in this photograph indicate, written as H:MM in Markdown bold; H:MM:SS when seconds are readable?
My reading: **10:07**
